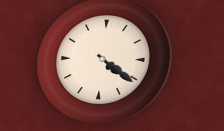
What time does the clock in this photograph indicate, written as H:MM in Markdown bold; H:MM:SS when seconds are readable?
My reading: **4:21**
